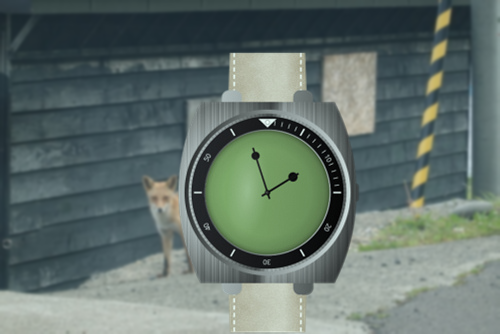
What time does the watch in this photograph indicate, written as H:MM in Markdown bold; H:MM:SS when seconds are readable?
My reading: **1:57**
